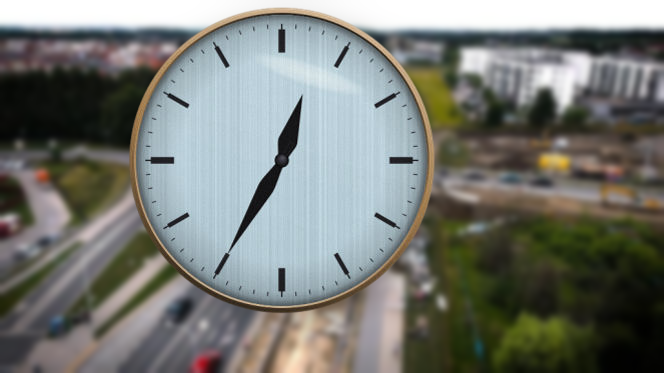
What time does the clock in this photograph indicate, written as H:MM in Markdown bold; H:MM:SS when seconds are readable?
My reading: **12:35**
